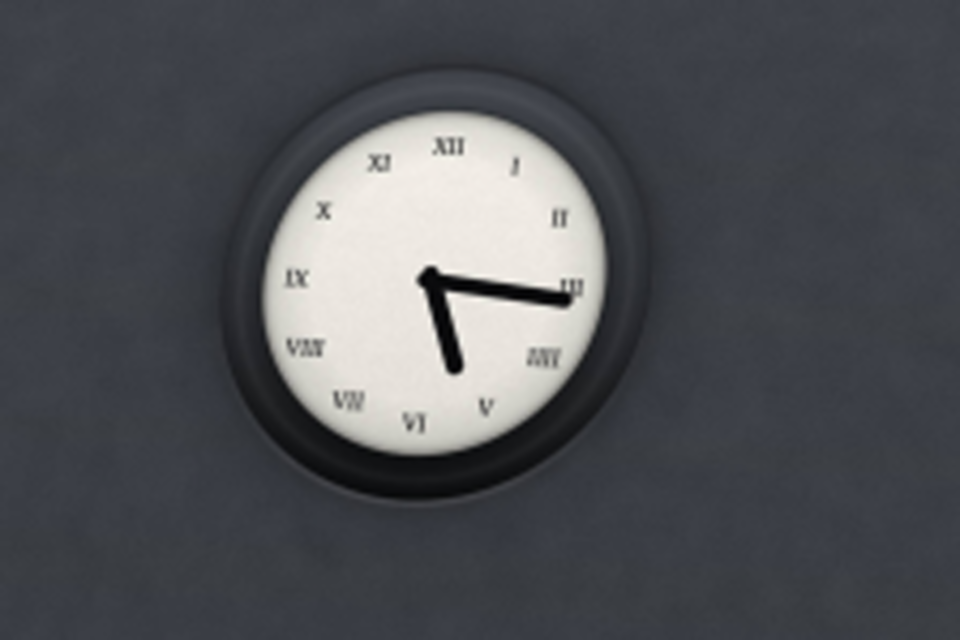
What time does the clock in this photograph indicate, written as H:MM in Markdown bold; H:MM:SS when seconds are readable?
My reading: **5:16**
